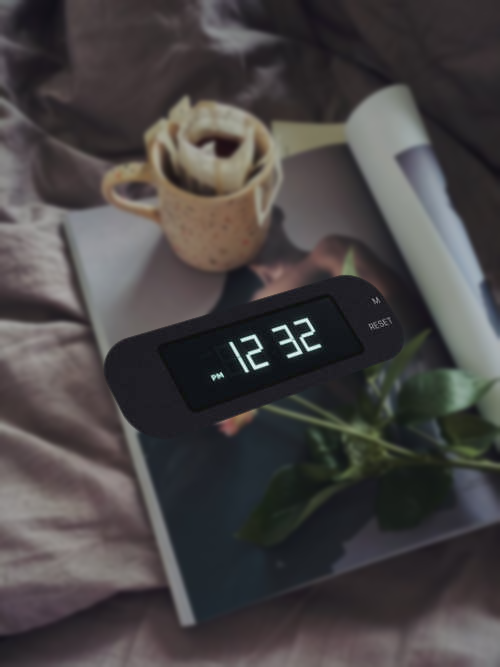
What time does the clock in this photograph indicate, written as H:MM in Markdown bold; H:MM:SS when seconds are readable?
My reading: **12:32**
